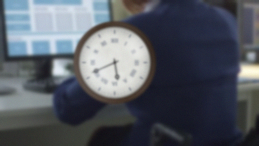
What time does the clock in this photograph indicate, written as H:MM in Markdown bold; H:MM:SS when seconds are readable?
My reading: **5:41**
